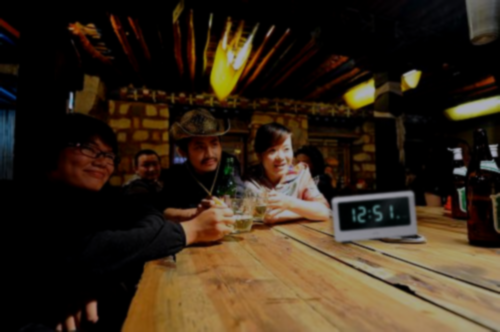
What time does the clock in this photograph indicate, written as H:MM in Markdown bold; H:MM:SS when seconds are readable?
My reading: **12:51**
